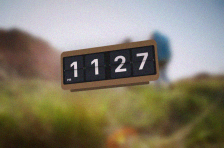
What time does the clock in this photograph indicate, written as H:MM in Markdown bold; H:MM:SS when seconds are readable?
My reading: **11:27**
